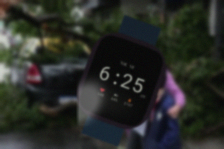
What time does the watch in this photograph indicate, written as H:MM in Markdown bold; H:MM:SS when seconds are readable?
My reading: **6:25**
